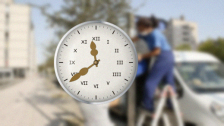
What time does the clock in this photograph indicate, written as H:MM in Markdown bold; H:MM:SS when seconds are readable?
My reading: **11:39**
